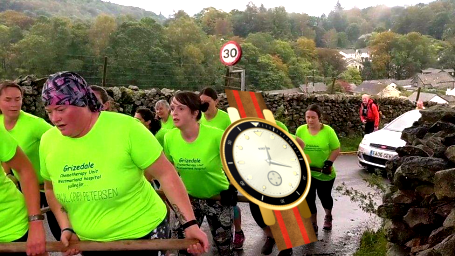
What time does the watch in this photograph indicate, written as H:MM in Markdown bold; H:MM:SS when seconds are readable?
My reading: **12:18**
